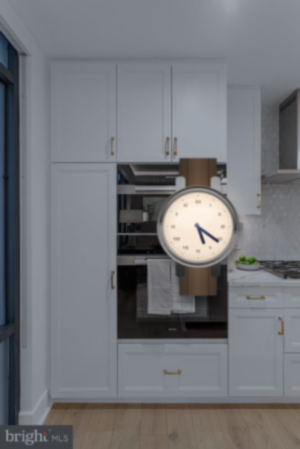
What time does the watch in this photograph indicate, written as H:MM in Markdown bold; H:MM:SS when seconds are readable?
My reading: **5:21**
